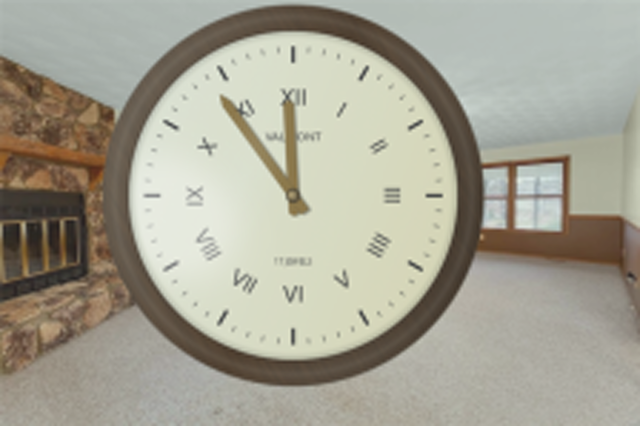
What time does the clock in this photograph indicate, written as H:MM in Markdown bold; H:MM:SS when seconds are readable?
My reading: **11:54**
